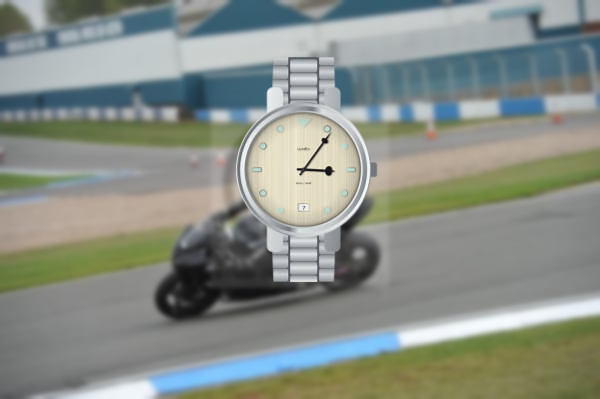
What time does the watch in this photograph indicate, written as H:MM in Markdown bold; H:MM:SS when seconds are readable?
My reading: **3:06**
